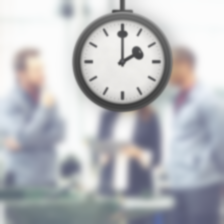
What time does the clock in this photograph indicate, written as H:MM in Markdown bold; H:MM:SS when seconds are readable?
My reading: **2:00**
